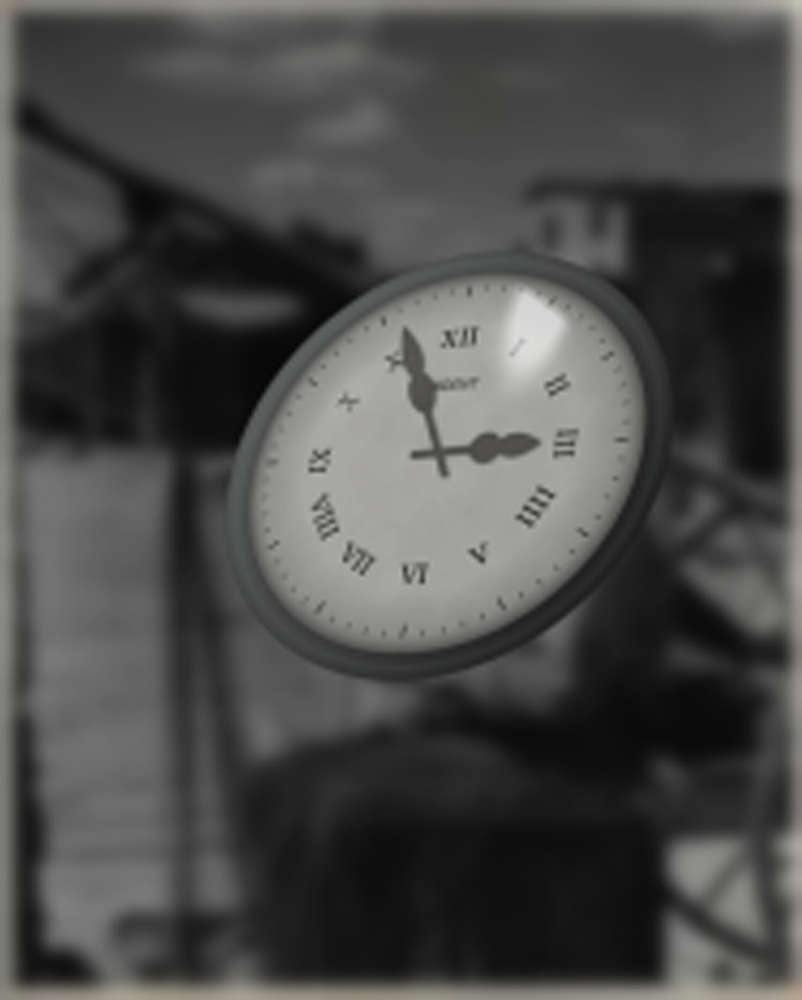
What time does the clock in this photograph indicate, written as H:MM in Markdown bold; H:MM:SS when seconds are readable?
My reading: **2:56**
